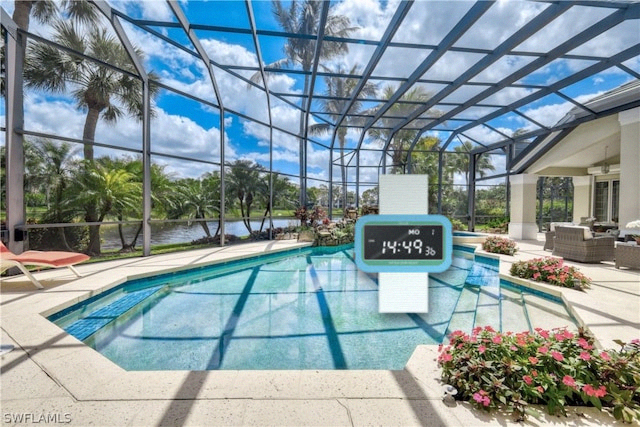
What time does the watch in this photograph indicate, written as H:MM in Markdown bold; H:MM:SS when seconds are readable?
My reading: **14:49**
